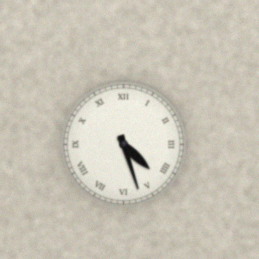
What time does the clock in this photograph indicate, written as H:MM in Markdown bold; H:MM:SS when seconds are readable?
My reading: **4:27**
